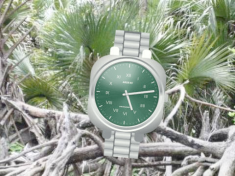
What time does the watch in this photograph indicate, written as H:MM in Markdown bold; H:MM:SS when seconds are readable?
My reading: **5:13**
